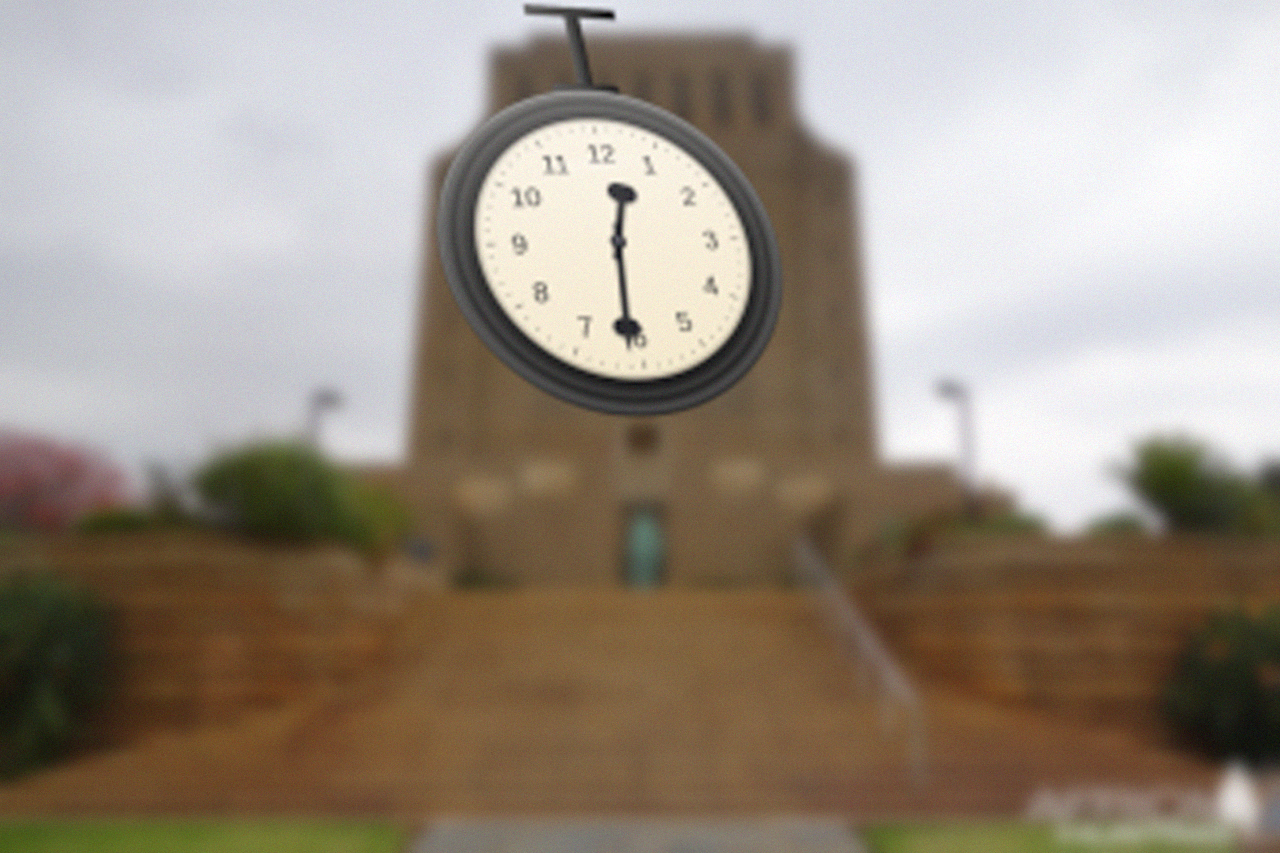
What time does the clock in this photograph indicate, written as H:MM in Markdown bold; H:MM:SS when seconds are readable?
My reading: **12:31**
